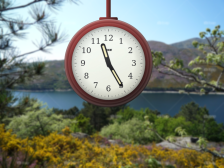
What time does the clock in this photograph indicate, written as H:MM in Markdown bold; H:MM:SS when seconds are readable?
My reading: **11:25**
